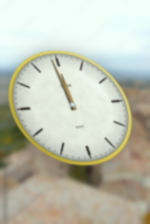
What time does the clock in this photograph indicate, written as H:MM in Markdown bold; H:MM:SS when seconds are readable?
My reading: **11:59**
